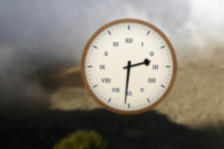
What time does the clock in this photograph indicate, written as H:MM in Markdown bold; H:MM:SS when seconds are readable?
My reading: **2:31**
